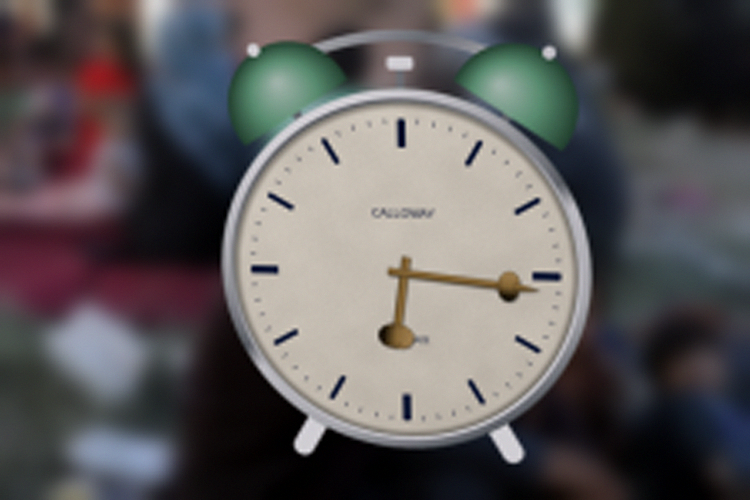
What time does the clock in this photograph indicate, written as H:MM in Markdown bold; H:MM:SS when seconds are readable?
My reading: **6:16**
